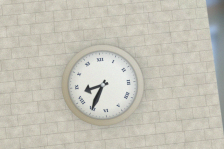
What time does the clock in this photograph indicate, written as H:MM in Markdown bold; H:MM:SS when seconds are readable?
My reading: **8:35**
